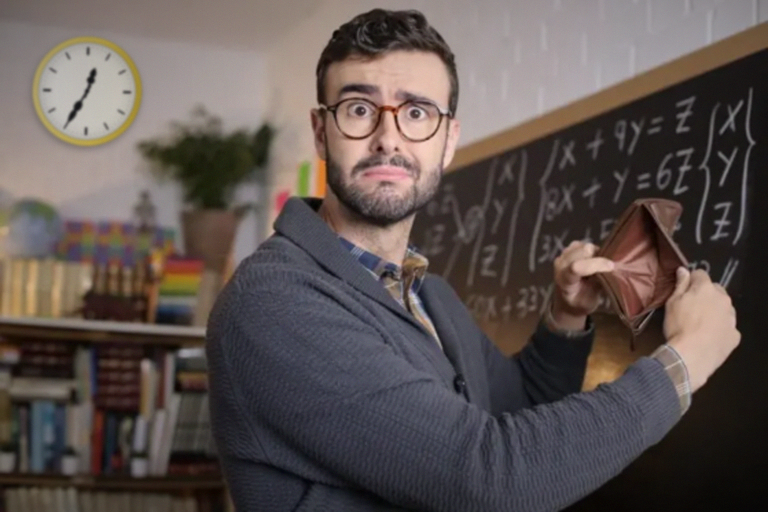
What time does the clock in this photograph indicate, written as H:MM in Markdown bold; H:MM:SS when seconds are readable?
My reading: **12:35**
